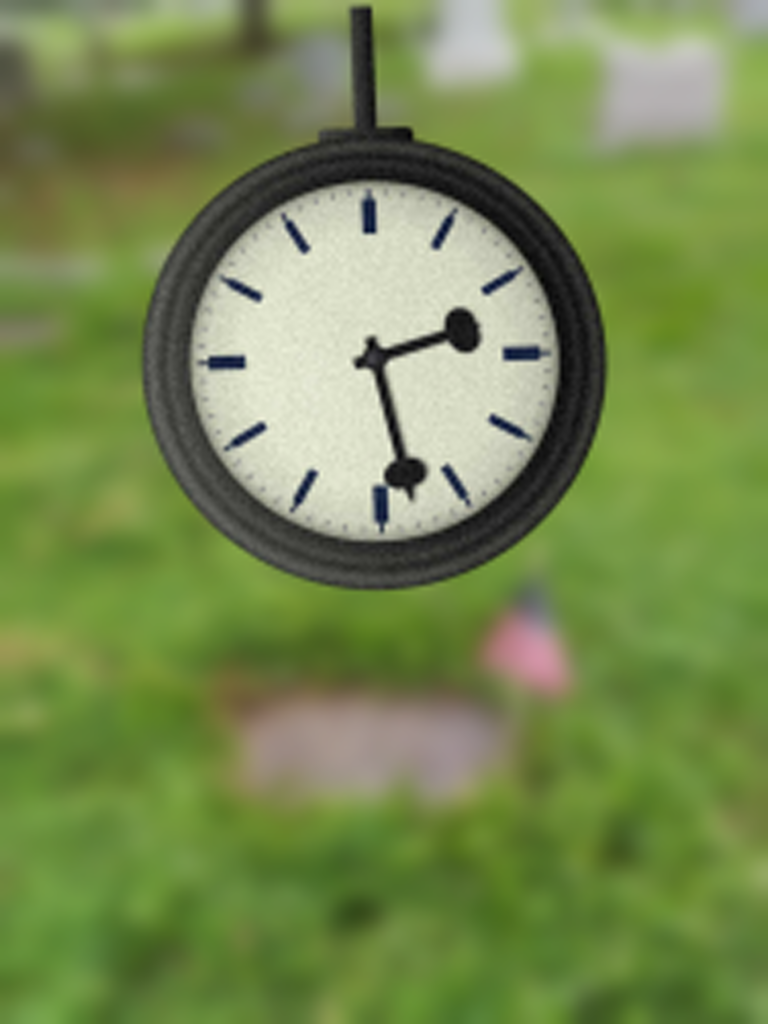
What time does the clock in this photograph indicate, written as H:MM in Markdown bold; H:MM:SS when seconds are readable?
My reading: **2:28**
